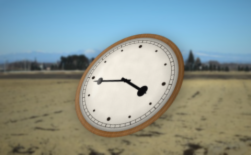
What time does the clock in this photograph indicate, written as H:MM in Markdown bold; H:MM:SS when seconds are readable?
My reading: **3:44**
